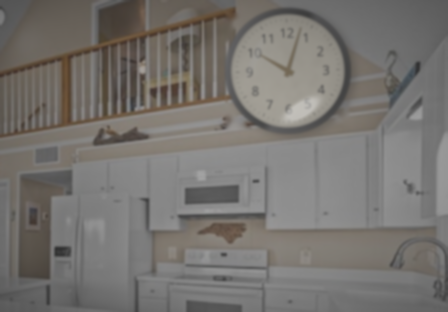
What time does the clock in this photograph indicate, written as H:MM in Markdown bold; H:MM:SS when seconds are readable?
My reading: **10:03**
